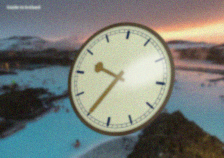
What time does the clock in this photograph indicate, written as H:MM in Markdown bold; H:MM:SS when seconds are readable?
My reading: **9:35**
